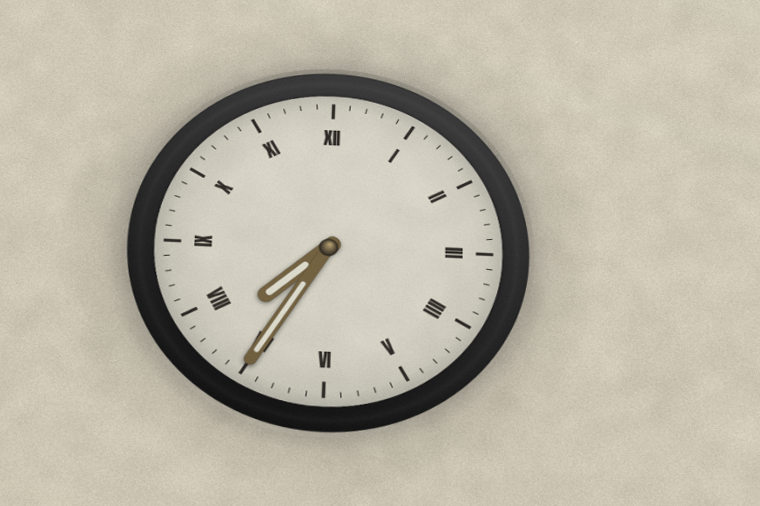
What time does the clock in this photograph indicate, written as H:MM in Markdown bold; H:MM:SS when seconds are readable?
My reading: **7:35**
